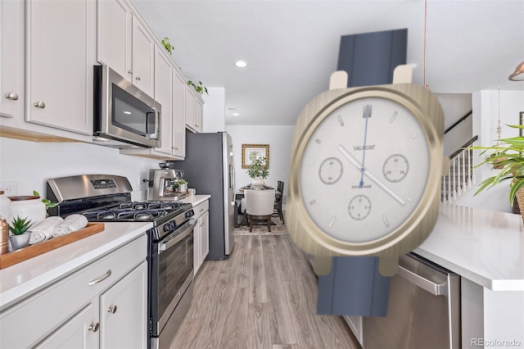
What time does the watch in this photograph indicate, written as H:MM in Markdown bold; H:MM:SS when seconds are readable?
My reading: **10:21**
